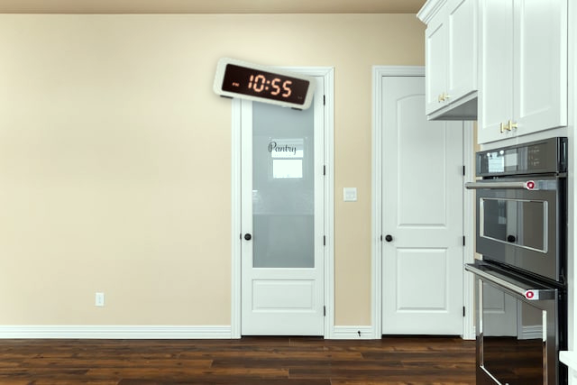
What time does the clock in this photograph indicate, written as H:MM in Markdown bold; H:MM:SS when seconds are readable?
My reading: **10:55**
